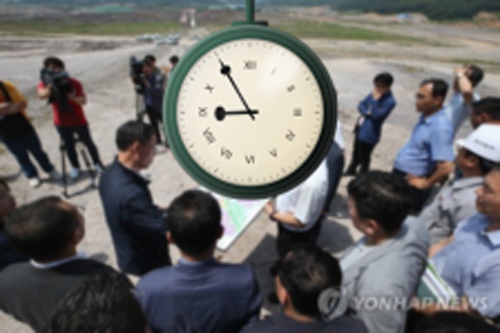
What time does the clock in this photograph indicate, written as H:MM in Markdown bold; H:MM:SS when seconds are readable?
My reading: **8:55**
